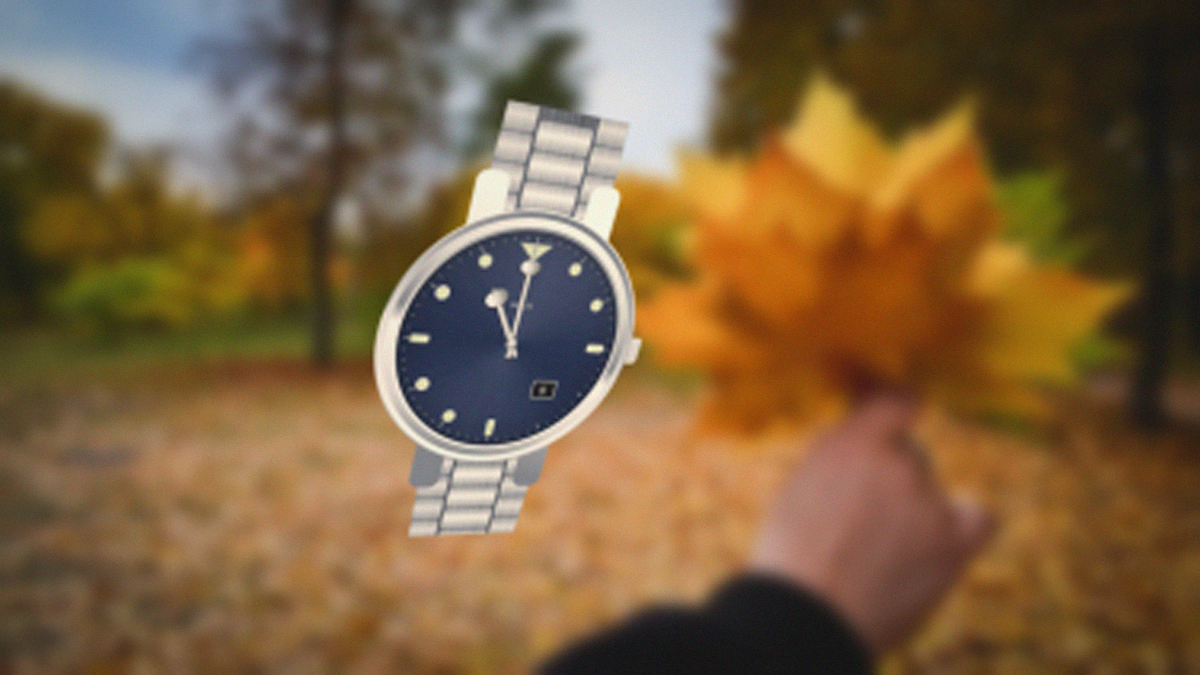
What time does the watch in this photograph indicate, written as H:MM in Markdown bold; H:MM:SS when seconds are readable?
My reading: **11:00**
